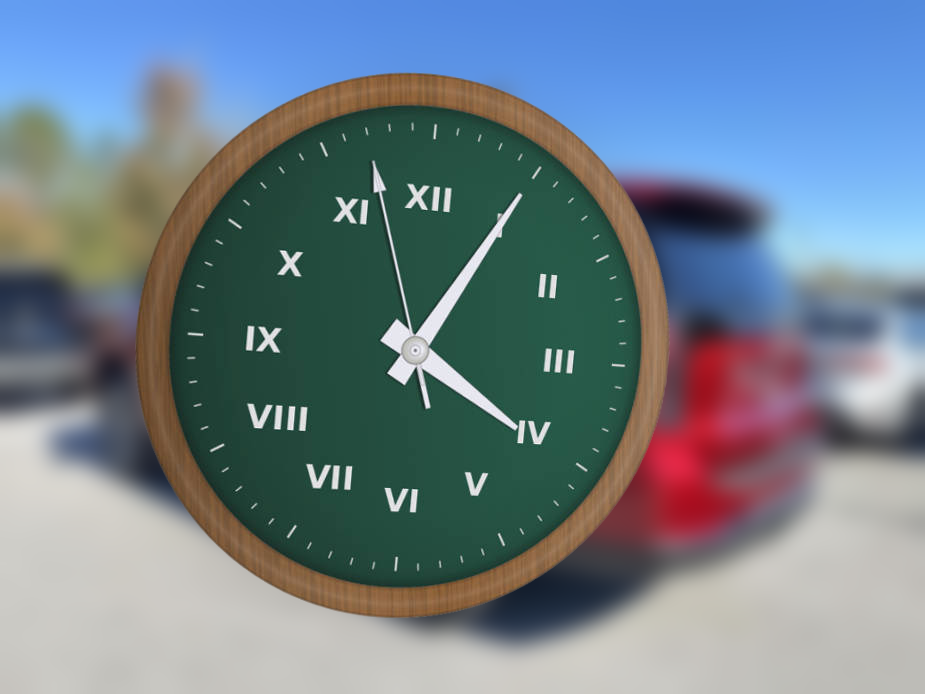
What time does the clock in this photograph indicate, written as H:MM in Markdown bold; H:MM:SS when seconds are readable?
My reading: **4:04:57**
